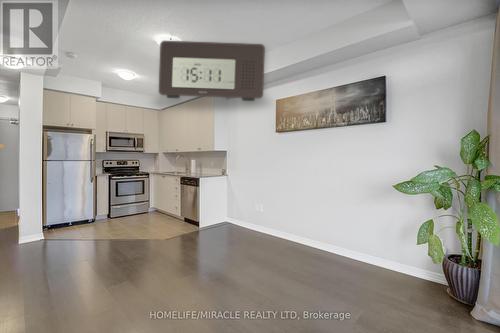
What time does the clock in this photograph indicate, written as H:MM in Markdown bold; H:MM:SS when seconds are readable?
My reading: **15:11**
